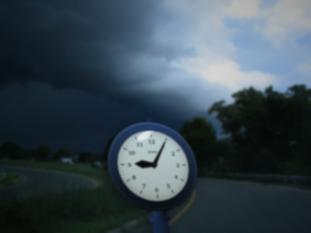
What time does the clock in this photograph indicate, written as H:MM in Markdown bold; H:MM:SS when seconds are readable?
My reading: **9:05**
